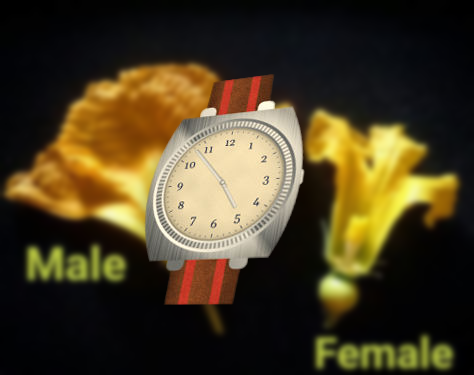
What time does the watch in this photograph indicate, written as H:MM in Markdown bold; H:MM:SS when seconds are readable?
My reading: **4:53**
